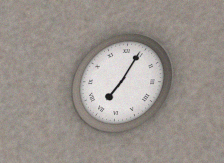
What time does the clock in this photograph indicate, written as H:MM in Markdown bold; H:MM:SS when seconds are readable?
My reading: **7:04**
